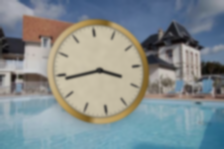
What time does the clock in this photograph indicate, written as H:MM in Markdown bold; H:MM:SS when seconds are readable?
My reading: **3:44**
